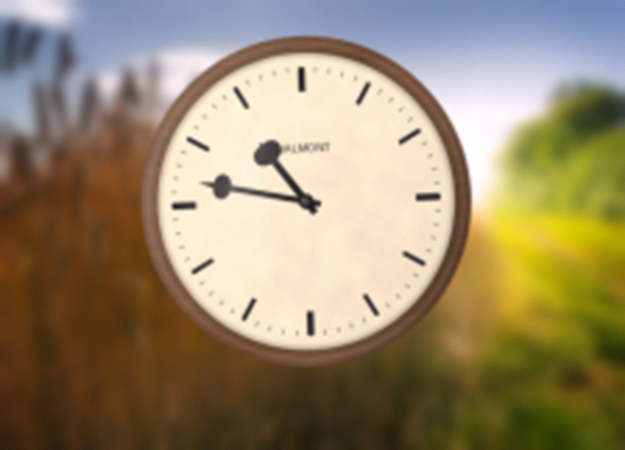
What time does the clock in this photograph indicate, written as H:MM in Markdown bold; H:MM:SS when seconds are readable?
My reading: **10:47**
